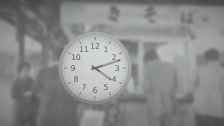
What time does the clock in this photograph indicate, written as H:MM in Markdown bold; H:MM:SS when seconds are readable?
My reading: **4:12**
